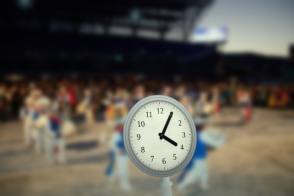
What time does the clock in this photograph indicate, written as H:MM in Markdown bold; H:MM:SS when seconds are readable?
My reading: **4:05**
